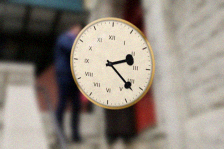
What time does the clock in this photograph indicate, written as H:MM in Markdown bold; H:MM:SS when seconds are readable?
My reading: **2:22**
